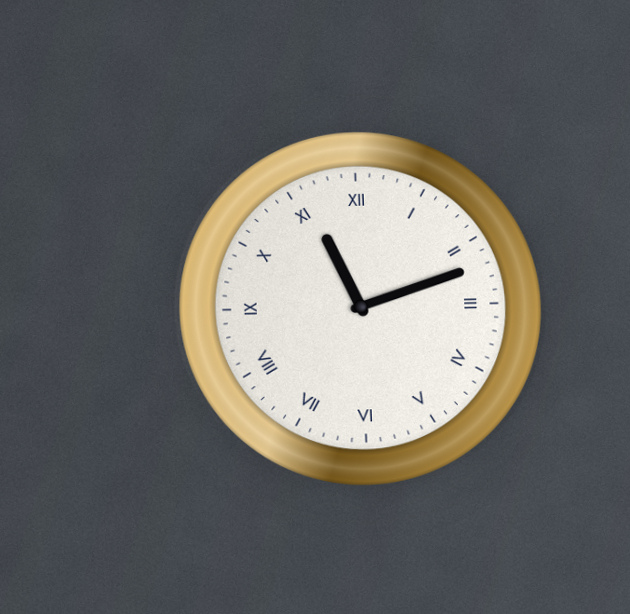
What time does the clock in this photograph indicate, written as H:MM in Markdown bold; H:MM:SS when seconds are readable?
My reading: **11:12**
